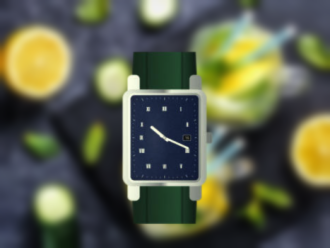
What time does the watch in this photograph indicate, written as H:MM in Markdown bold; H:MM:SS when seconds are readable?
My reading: **10:19**
